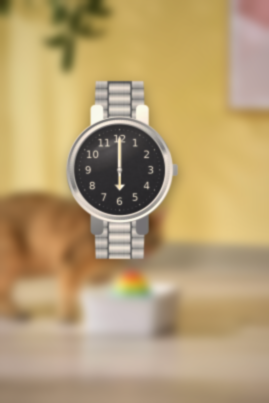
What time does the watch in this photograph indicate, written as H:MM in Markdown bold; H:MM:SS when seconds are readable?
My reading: **6:00**
